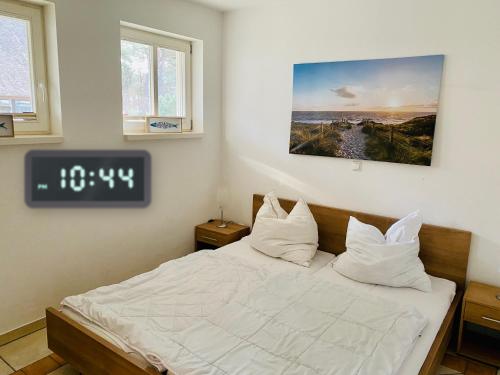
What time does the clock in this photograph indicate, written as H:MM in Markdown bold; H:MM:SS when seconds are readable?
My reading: **10:44**
